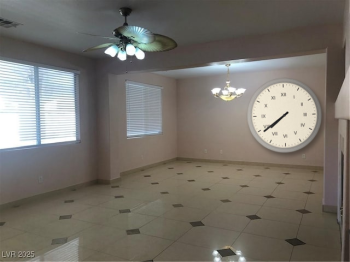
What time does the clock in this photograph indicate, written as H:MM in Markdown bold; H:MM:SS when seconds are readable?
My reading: **7:39**
